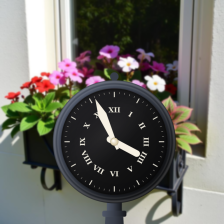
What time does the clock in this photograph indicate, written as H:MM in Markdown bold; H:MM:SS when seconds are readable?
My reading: **3:56**
